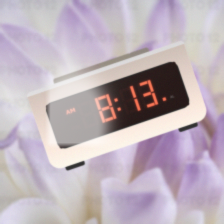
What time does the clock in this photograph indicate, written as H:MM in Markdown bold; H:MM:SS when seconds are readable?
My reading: **8:13**
